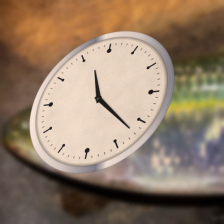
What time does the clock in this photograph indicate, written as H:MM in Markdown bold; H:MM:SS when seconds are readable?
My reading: **11:22**
